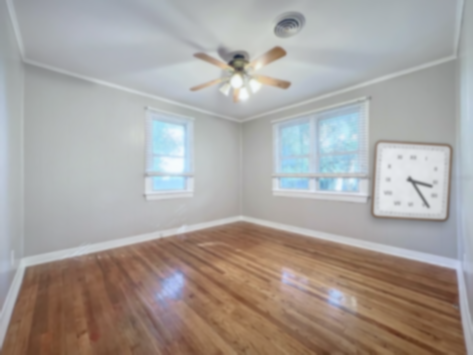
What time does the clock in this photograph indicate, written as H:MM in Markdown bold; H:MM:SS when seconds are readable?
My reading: **3:24**
